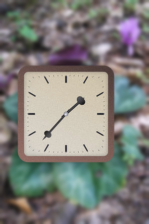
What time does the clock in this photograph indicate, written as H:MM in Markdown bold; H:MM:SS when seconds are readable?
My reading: **1:37**
